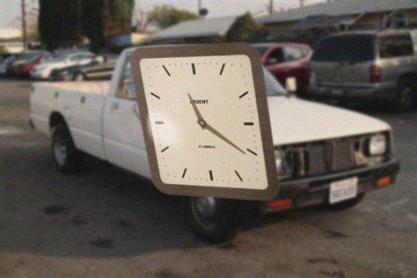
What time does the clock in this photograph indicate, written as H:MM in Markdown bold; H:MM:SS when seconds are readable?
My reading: **11:21**
